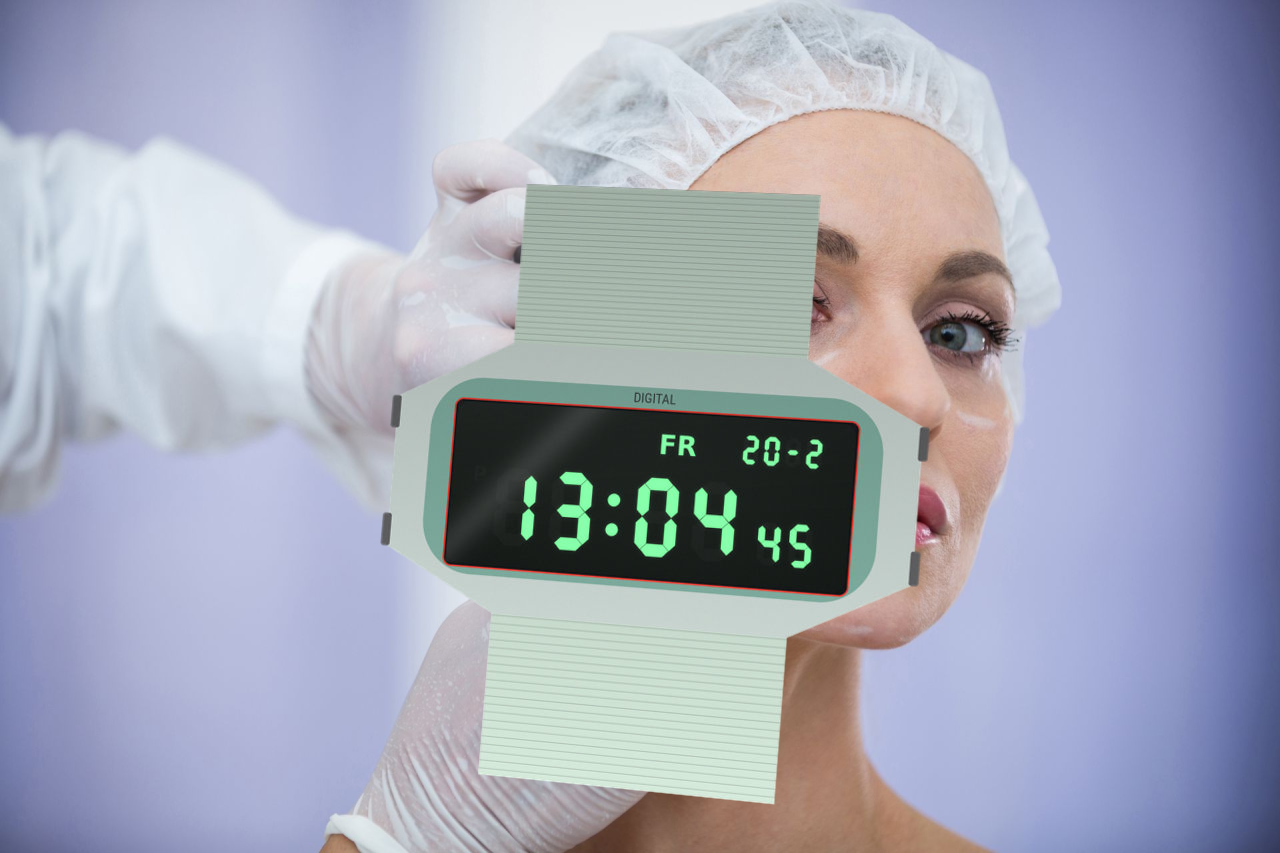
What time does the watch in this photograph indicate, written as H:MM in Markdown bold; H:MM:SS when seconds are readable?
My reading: **13:04:45**
